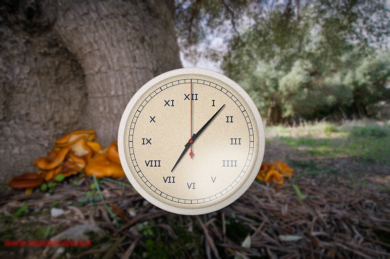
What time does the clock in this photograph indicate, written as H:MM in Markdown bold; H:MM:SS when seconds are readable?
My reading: **7:07:00**
